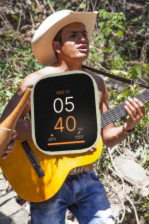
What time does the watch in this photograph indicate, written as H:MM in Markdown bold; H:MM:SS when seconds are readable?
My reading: **5:40**
